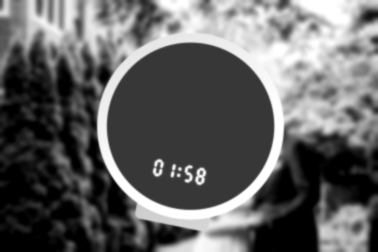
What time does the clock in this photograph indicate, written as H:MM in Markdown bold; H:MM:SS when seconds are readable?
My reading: **1:58**
